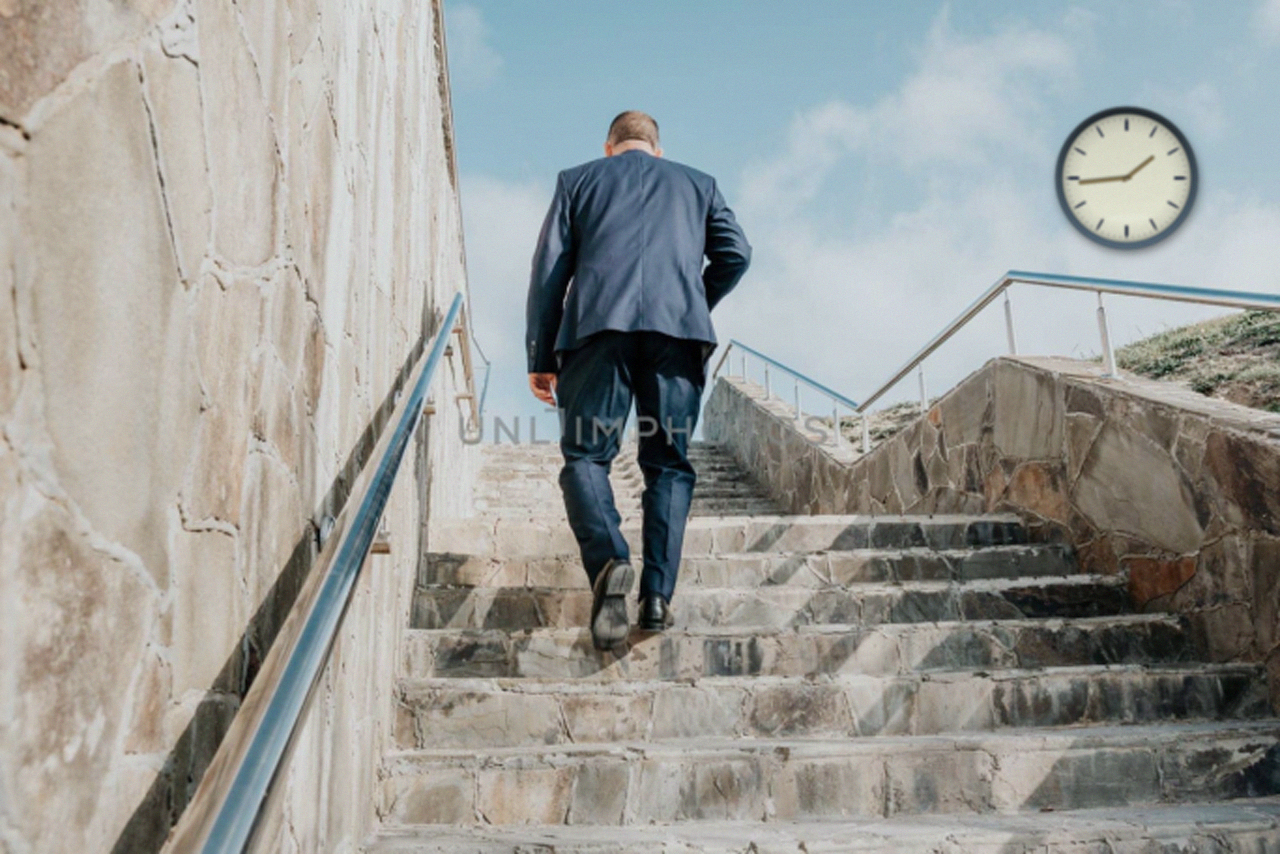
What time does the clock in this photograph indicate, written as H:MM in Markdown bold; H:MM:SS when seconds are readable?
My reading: **1:44**
